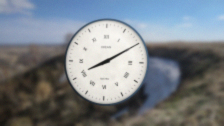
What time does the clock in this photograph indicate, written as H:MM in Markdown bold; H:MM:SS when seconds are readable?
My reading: **8:10**
